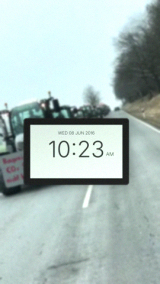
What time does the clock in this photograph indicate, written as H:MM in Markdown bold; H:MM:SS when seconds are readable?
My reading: **10:23**
